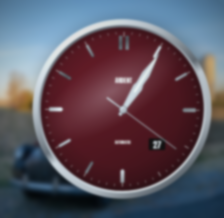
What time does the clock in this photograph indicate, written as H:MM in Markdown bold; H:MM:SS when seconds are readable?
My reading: **1:05:21**
